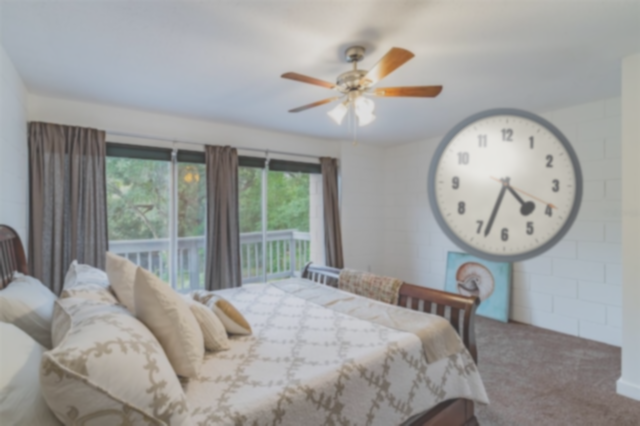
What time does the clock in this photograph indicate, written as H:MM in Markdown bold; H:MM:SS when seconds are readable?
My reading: **4:33:19**
